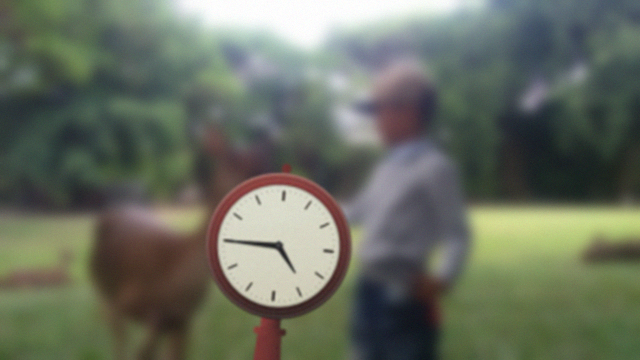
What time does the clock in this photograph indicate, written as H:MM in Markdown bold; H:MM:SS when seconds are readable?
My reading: **4:45**
